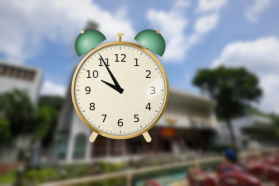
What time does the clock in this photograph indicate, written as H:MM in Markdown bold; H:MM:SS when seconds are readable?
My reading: **9:55**
